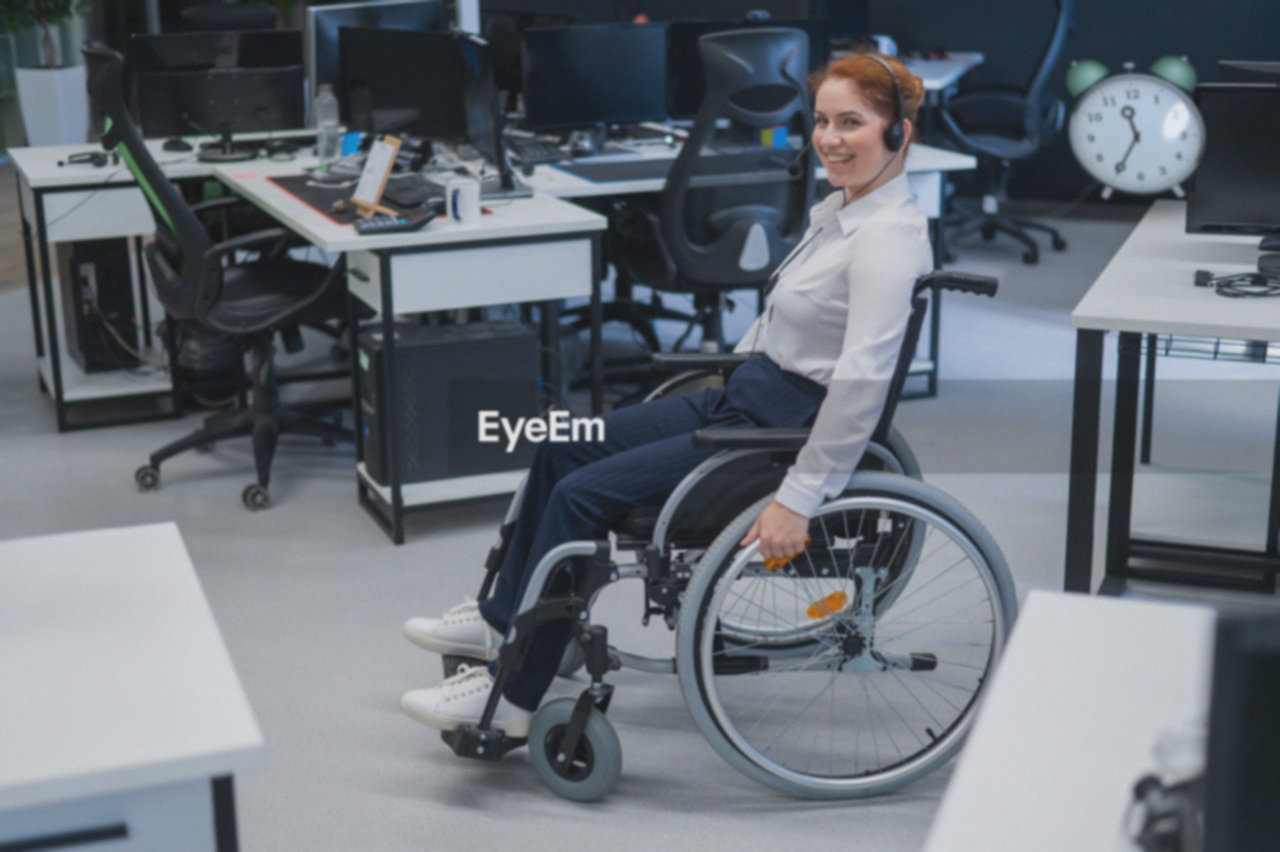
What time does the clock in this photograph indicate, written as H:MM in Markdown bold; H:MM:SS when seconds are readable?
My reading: **11:35**
